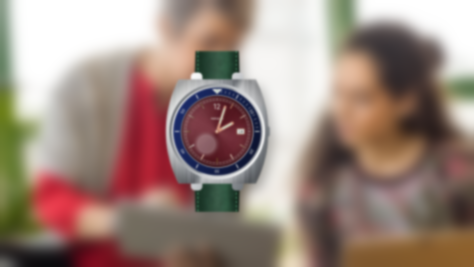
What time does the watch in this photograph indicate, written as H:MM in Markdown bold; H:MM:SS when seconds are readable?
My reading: **2:03**
